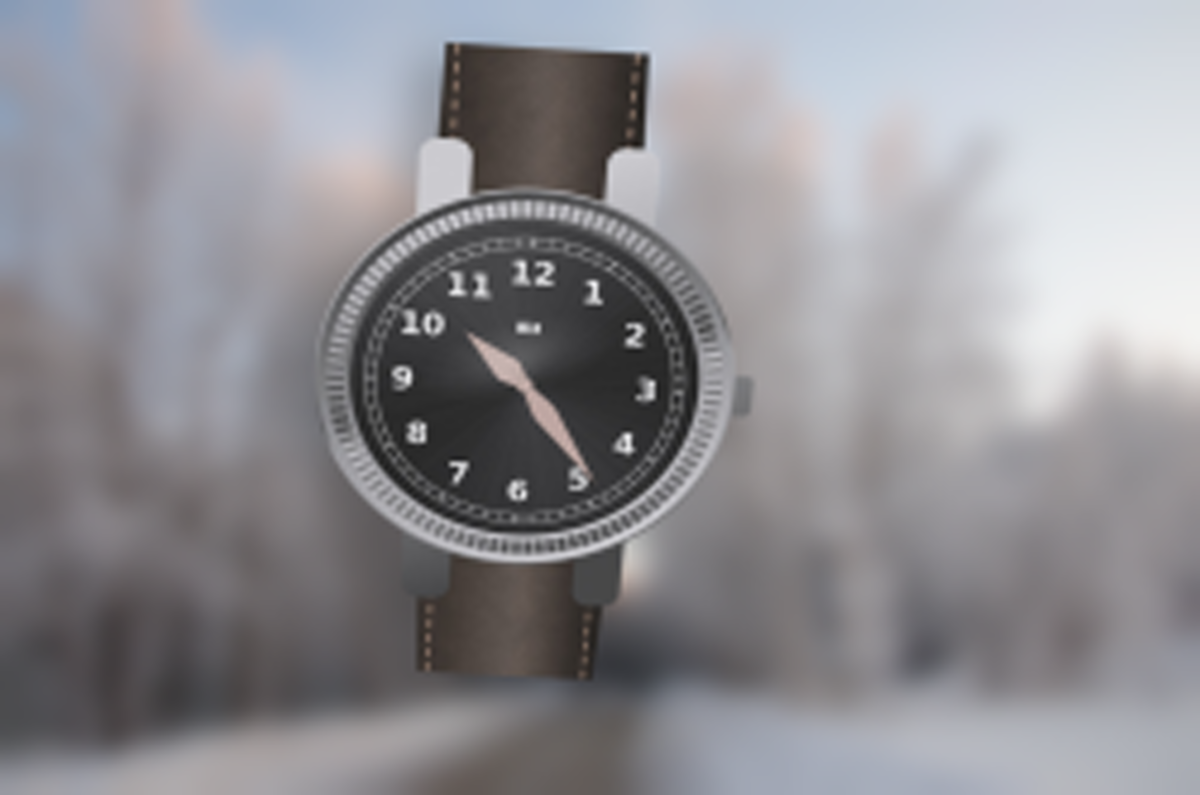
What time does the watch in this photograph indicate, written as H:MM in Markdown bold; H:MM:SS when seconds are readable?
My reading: **10:24**
